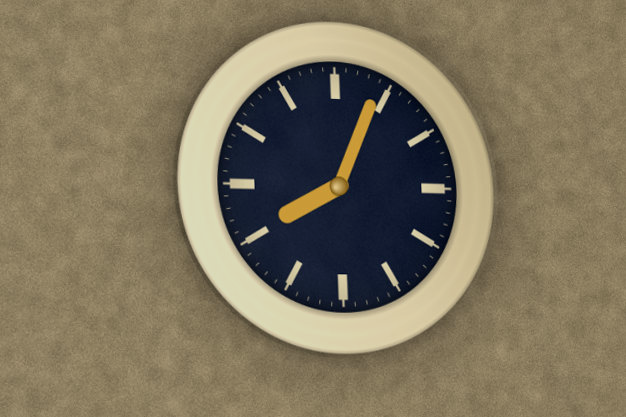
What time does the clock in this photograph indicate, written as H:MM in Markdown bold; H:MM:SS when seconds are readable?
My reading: **8:04**
